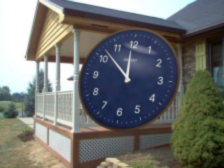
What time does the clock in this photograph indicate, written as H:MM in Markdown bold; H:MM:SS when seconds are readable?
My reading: **11:52**
